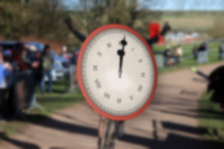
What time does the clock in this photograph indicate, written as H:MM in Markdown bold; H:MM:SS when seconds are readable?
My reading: **12:01**
